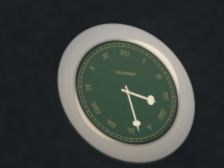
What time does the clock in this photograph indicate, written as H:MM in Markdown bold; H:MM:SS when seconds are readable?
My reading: **3:28**
